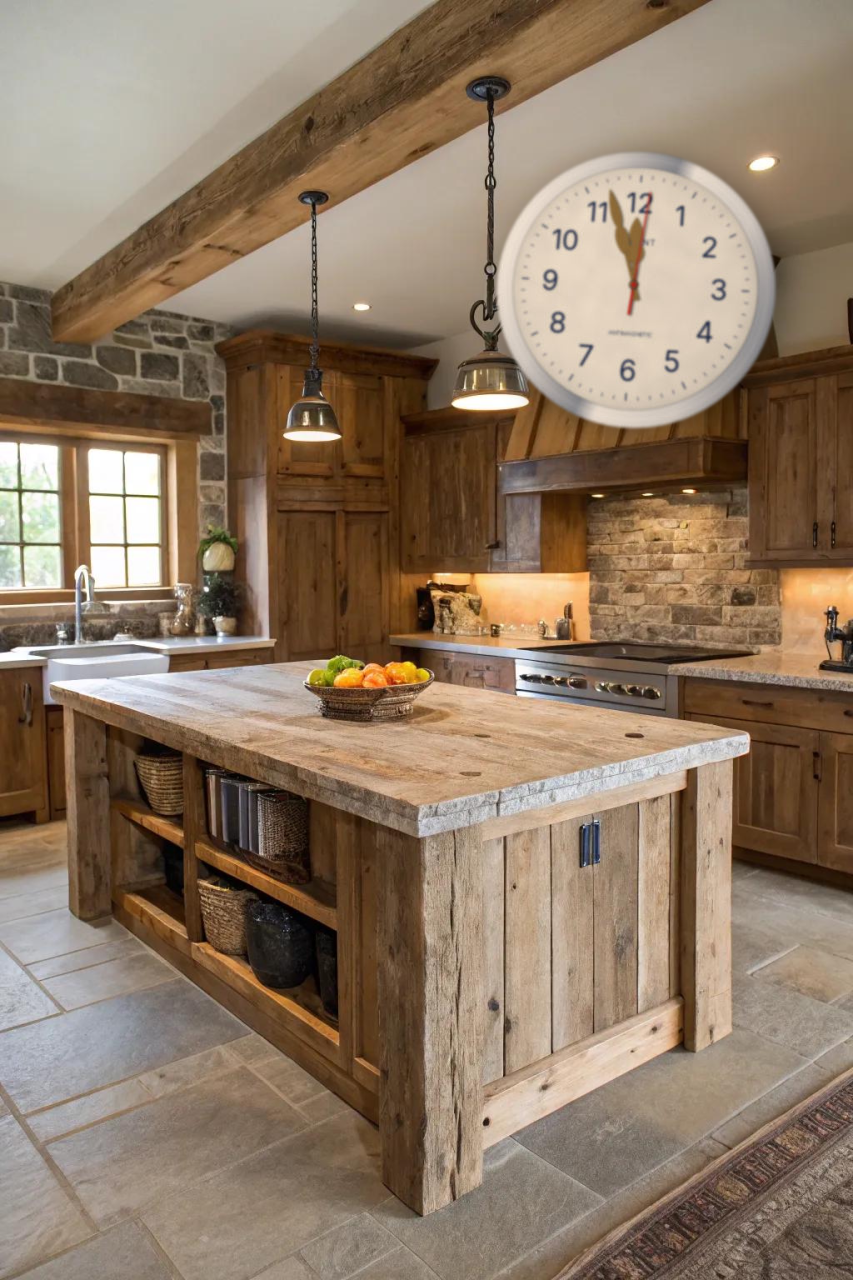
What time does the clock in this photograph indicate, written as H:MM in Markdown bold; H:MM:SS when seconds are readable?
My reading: **11:57:01**
